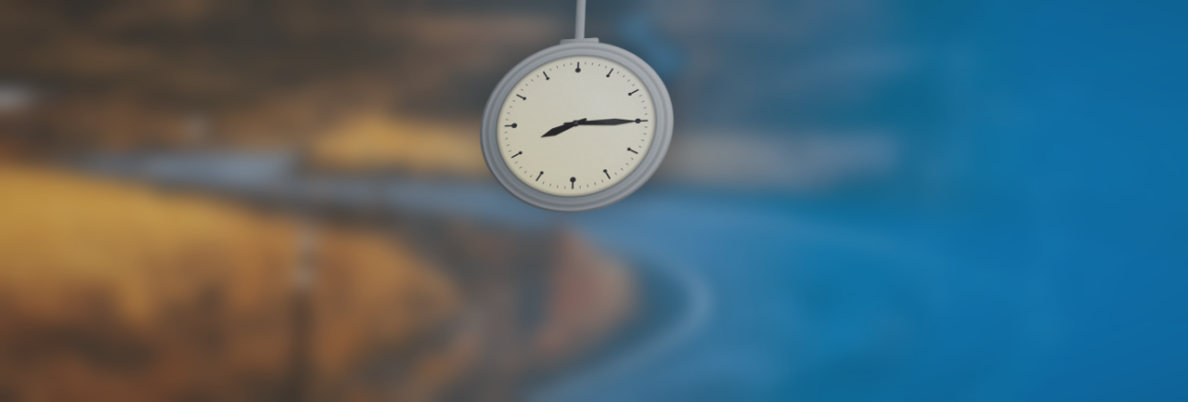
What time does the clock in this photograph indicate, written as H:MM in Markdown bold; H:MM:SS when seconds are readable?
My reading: **8:15**
